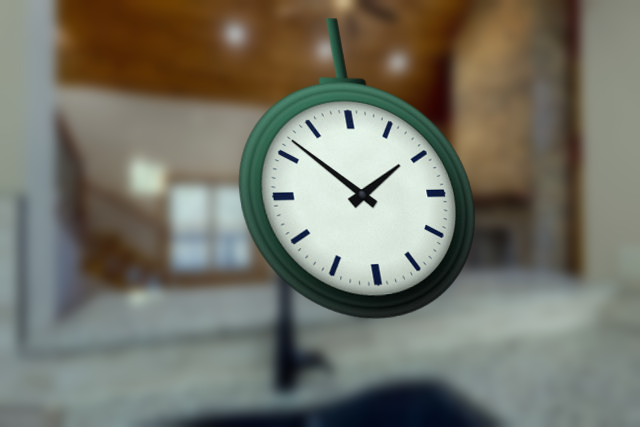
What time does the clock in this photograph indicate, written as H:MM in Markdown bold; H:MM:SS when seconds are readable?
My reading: **1:52**
